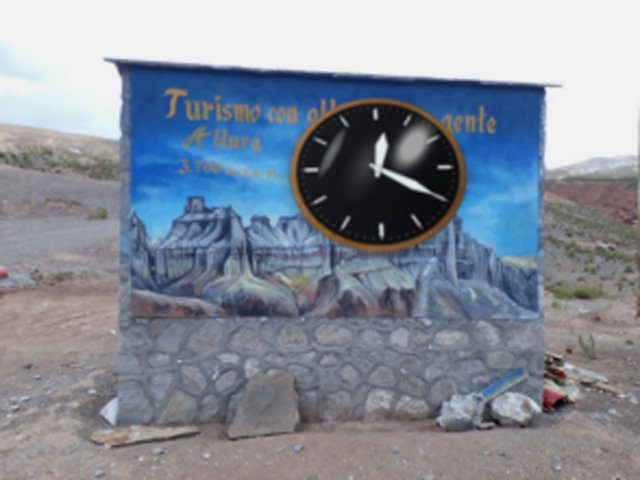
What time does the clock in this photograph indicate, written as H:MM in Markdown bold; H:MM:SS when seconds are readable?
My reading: **12:20**
